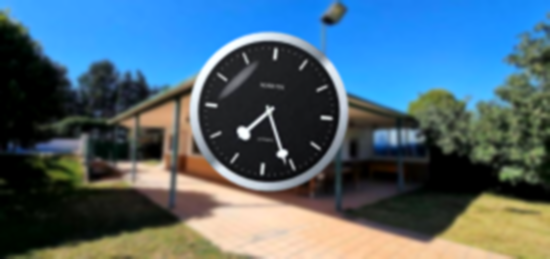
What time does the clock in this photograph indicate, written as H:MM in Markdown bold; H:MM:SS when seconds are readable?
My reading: **7:26**
